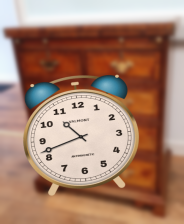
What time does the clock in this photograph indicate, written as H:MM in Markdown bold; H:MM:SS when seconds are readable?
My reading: **10:42**
